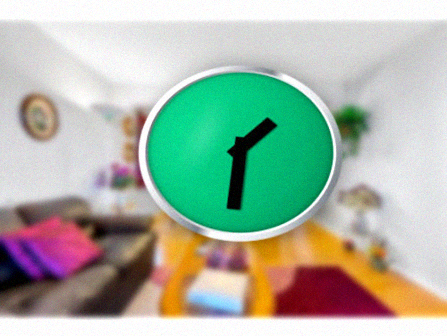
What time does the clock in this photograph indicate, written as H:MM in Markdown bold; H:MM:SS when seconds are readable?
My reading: **1:31**
